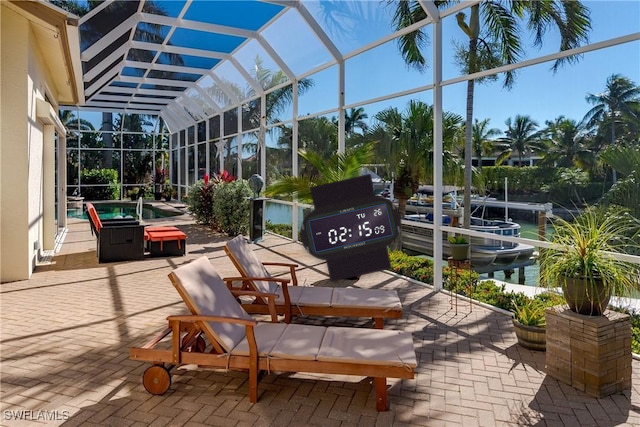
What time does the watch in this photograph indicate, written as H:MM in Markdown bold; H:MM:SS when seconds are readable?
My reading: **2:15**
